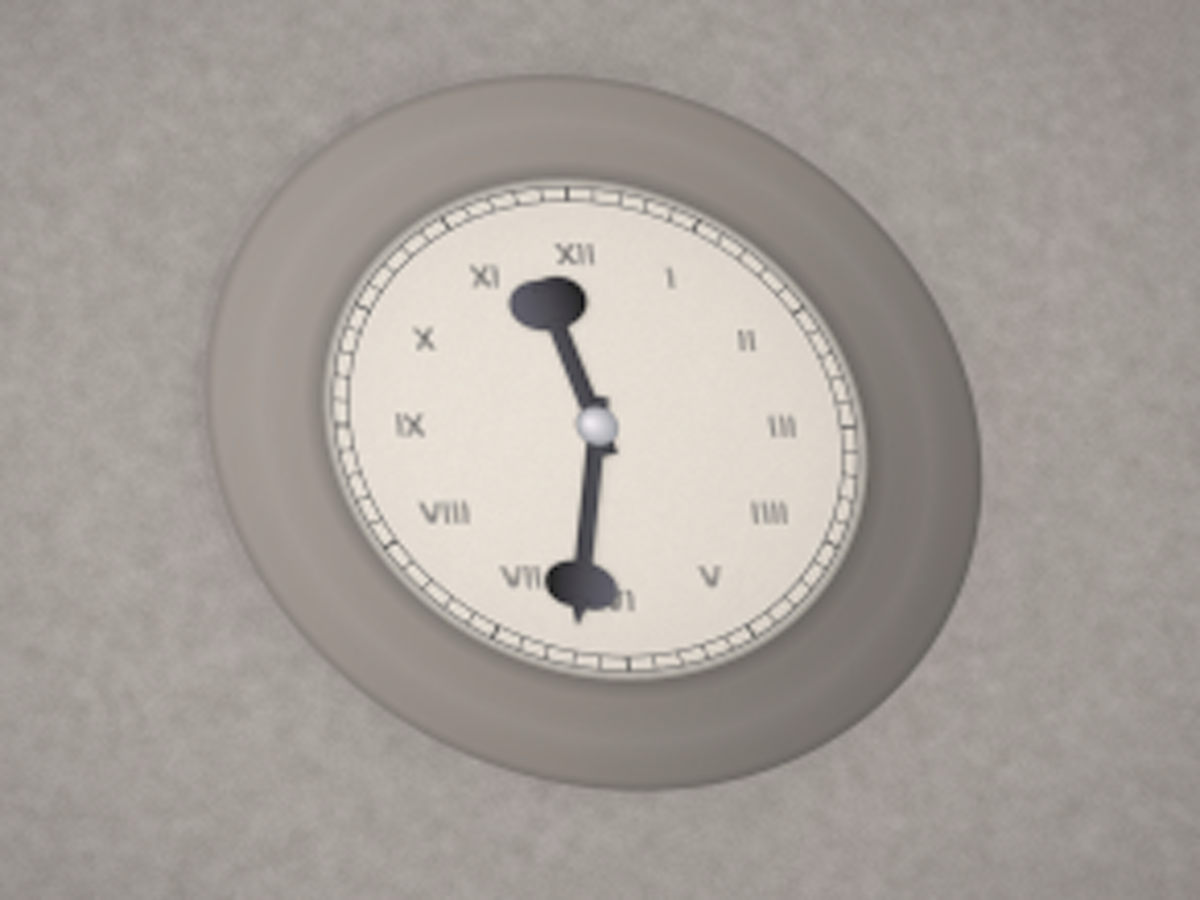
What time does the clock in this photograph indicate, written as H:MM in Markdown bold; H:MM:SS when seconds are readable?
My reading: **11:32**
